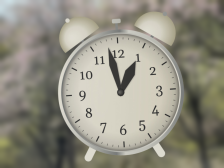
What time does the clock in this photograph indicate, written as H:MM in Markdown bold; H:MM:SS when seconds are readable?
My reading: **12:58**
